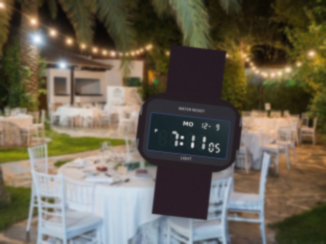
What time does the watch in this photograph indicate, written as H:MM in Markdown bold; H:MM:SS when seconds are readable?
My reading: **7:11:05**
